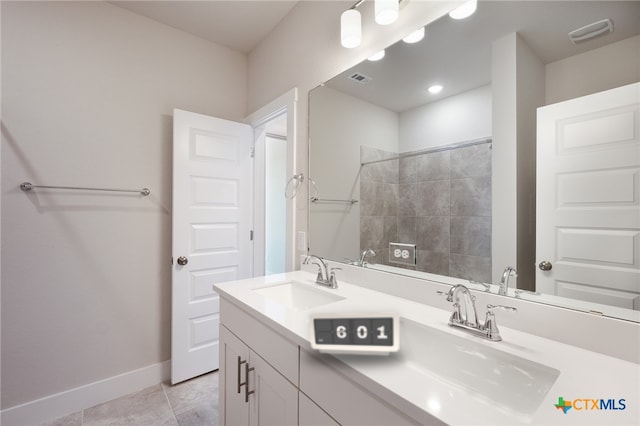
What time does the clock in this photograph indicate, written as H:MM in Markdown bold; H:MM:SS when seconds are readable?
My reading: **6:01**
